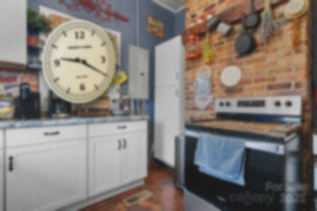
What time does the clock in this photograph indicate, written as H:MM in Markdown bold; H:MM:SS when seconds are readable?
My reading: **9:20**
